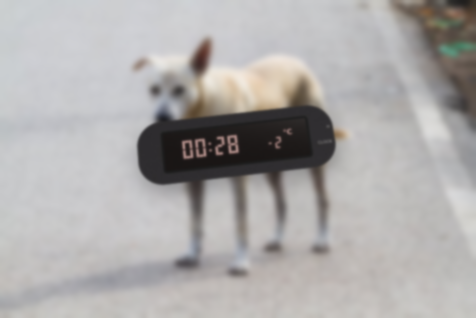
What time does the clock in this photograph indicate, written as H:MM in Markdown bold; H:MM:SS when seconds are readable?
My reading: **0:28**
